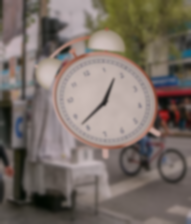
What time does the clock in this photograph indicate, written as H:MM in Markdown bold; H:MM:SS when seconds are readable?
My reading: **1:42**
